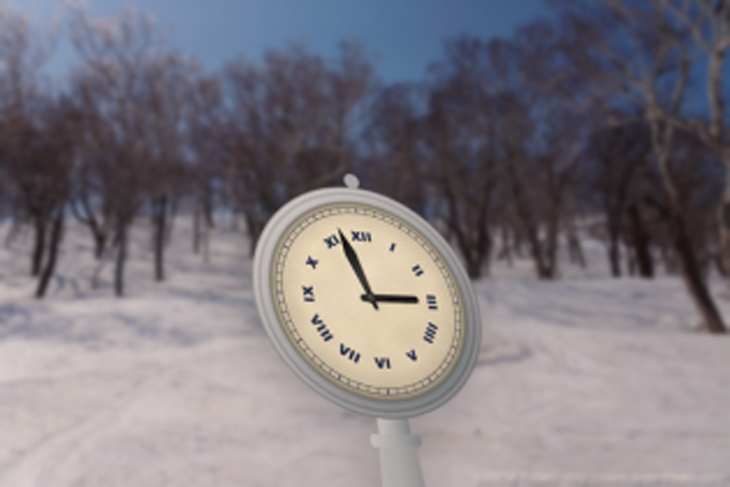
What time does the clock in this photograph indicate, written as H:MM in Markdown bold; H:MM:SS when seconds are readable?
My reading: **2:57**
